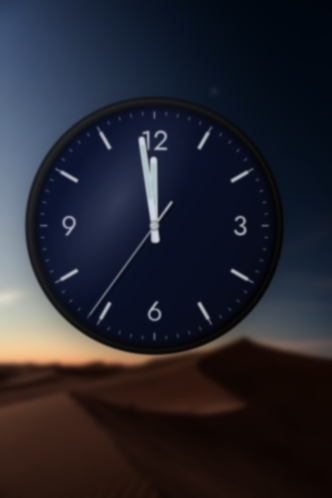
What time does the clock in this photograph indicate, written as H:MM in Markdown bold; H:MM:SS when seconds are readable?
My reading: **11:58:36**
